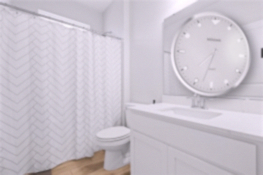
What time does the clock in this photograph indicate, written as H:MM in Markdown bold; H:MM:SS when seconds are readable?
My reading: **7:33**
